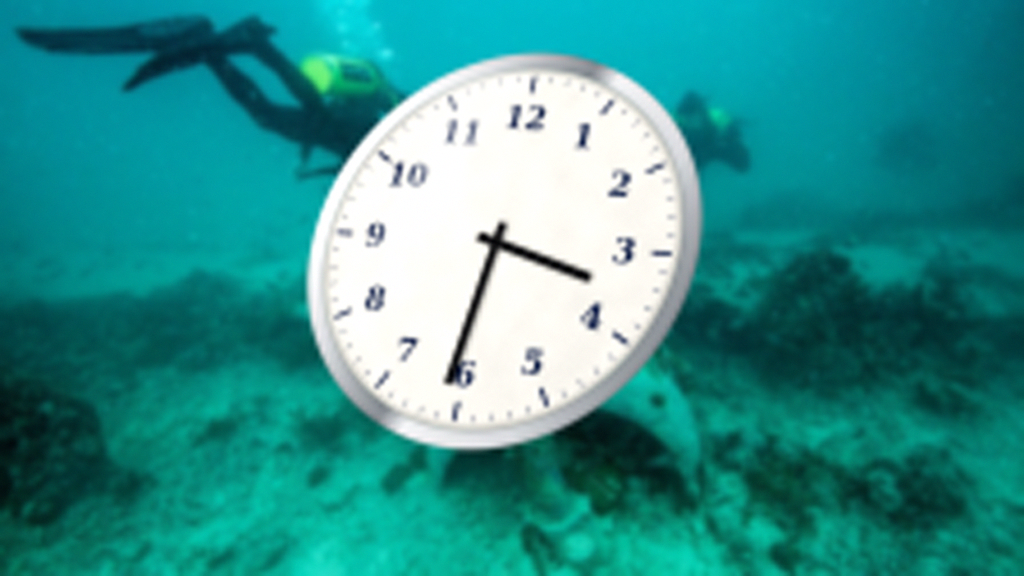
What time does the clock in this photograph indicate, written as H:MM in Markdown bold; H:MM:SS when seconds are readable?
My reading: **3:31**
